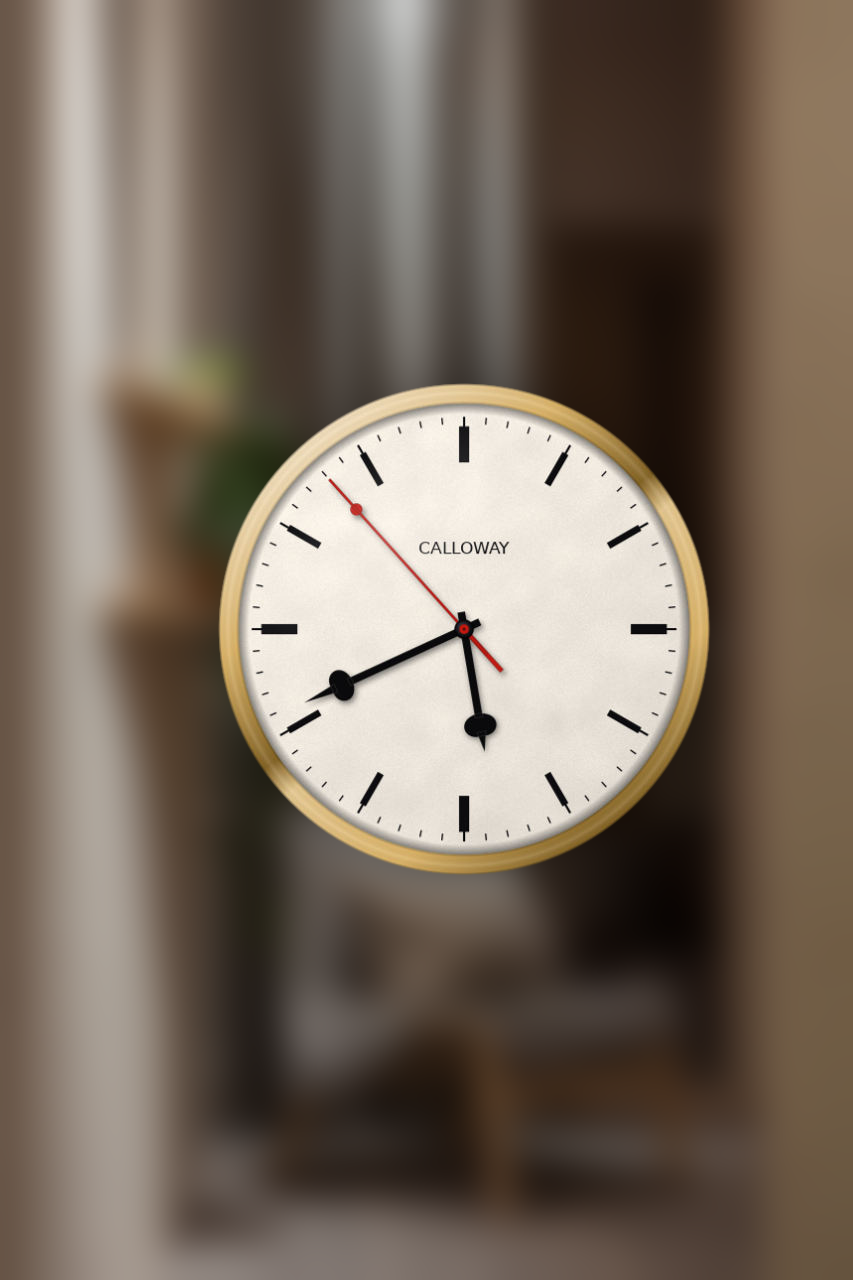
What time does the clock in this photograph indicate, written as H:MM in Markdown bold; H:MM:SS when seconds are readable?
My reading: **5:40:53**
